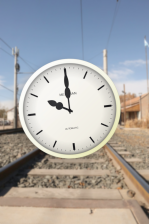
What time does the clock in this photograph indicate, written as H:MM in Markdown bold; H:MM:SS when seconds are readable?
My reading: **10:00**
